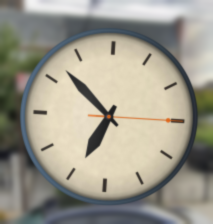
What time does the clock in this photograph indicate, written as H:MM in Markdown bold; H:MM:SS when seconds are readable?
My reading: **6:52:15**
